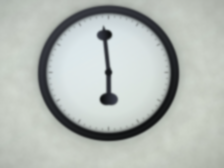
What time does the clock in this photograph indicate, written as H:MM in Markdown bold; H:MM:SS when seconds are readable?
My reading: **5:59**
